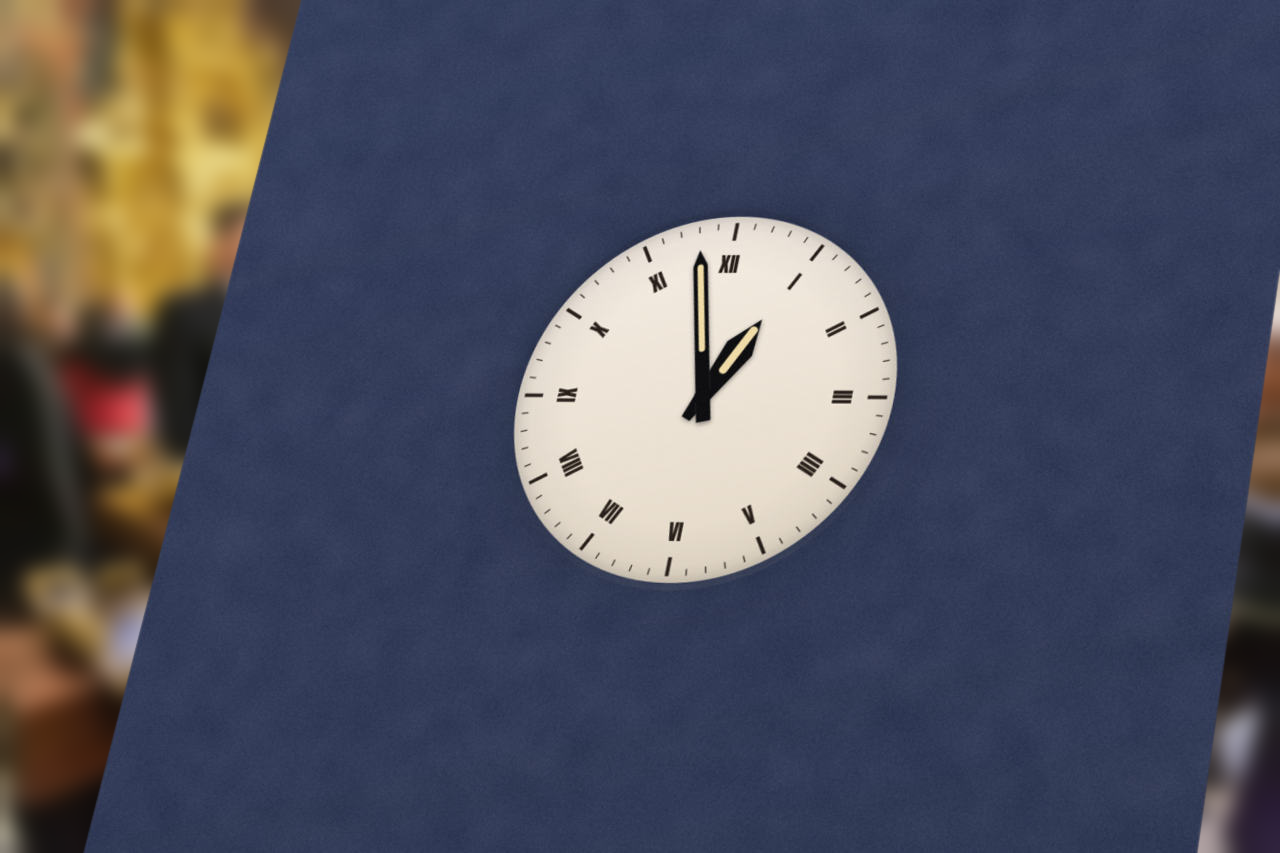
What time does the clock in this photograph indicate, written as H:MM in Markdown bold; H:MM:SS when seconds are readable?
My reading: **12:58**
